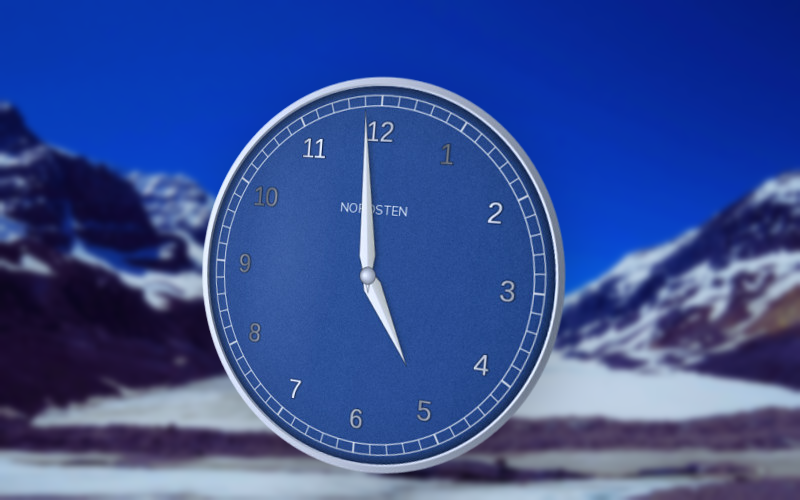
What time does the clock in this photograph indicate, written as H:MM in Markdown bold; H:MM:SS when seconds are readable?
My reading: **4:59**
